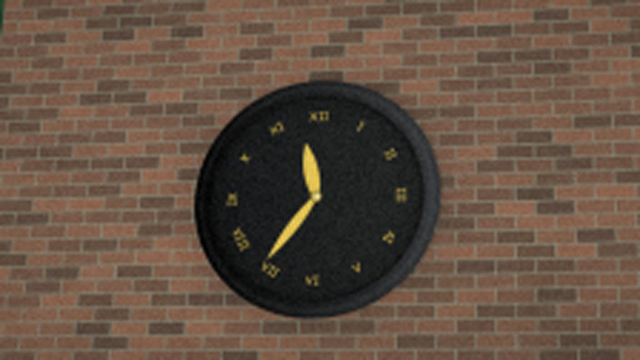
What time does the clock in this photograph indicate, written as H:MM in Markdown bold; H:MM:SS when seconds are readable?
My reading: **11:36**
